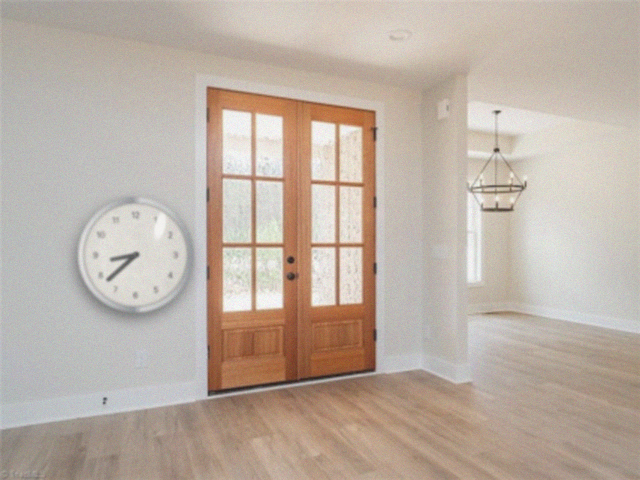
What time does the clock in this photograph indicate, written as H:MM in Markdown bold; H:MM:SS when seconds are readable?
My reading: **8:38**
